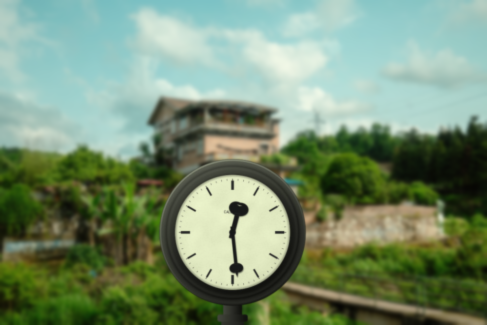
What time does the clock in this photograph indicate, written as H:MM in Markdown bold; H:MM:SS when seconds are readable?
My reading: **12:29**
